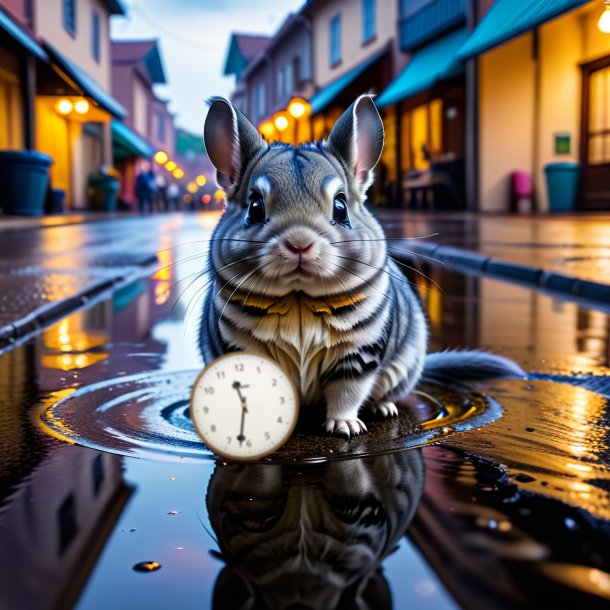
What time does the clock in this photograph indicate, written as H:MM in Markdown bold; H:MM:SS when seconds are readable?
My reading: **11:32**
